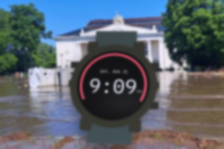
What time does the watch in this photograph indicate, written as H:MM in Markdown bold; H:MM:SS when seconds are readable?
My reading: **9:09**
